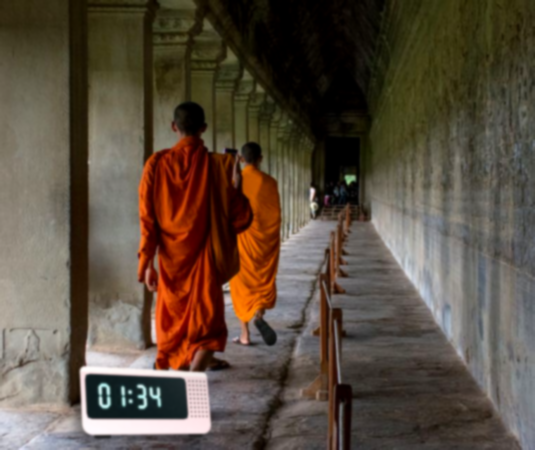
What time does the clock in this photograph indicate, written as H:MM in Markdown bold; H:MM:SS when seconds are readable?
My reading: **1:34**
